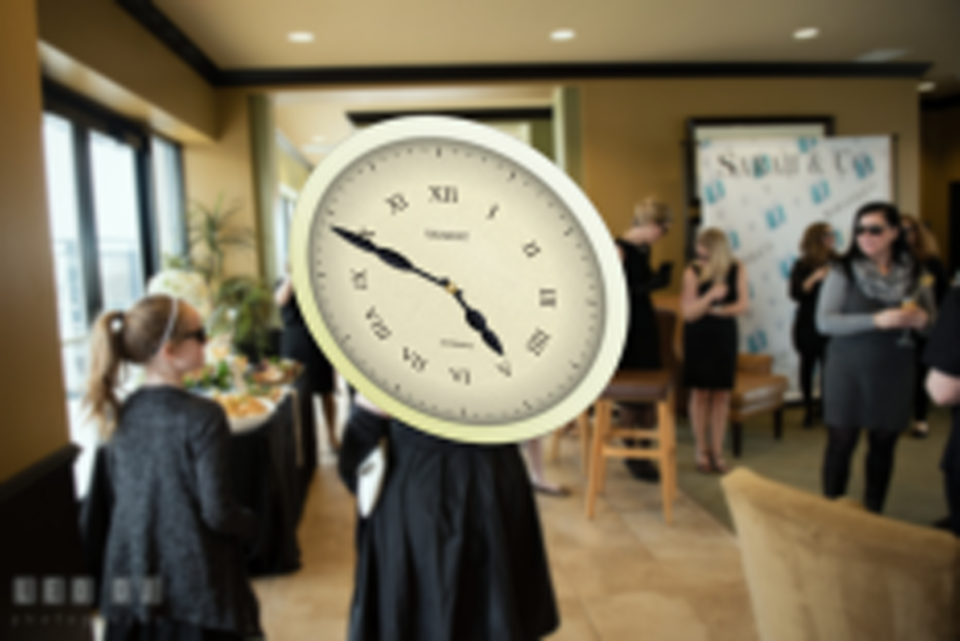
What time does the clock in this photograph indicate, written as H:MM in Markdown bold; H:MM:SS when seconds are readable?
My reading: **4:49**
